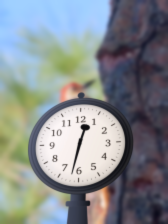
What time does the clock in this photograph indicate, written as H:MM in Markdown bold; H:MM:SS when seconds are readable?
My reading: **12:32**
